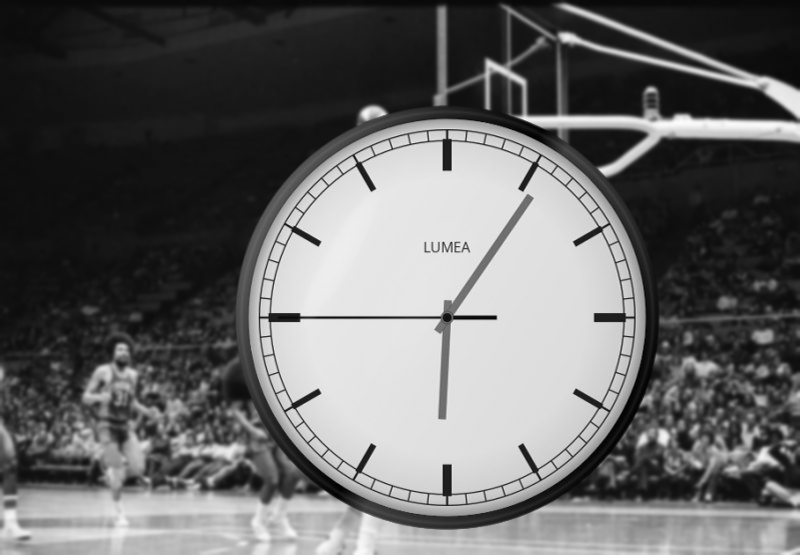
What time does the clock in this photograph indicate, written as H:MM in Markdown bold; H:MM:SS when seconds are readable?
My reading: **6:05:45**
